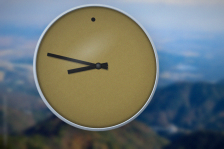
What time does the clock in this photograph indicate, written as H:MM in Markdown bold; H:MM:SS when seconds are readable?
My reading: **8:48**
